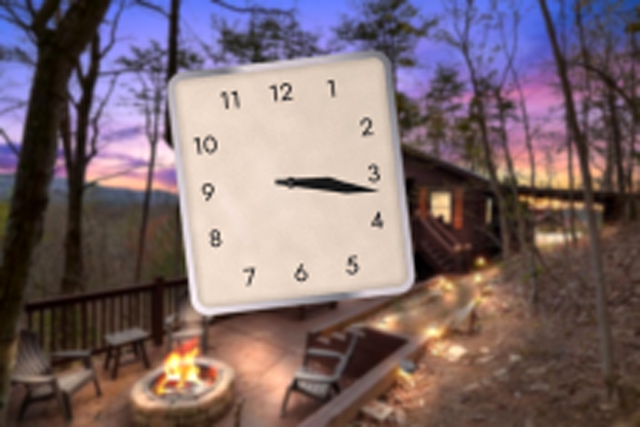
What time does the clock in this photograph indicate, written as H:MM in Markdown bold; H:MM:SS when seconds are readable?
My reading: **3:17**
